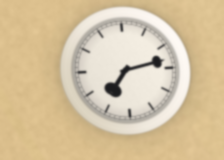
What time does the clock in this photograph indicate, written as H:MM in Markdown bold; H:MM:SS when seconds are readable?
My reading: **7:13**
